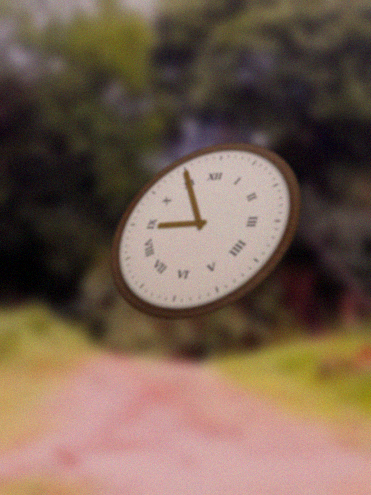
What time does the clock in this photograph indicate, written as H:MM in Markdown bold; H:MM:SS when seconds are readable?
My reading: **8:55**
